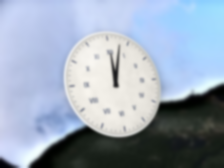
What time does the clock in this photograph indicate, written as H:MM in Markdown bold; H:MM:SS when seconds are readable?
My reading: **12:03**
